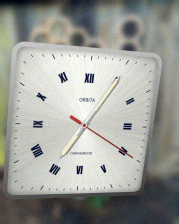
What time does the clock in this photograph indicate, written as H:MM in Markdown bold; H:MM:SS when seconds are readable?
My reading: **7:05:20**
